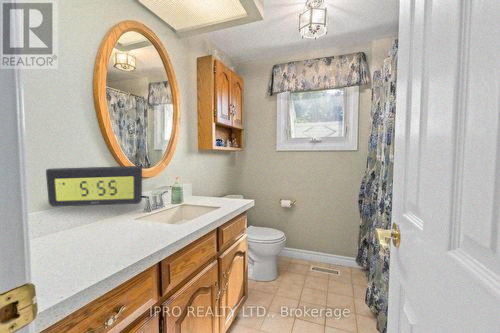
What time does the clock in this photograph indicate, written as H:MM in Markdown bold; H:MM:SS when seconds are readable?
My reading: **5:55**
